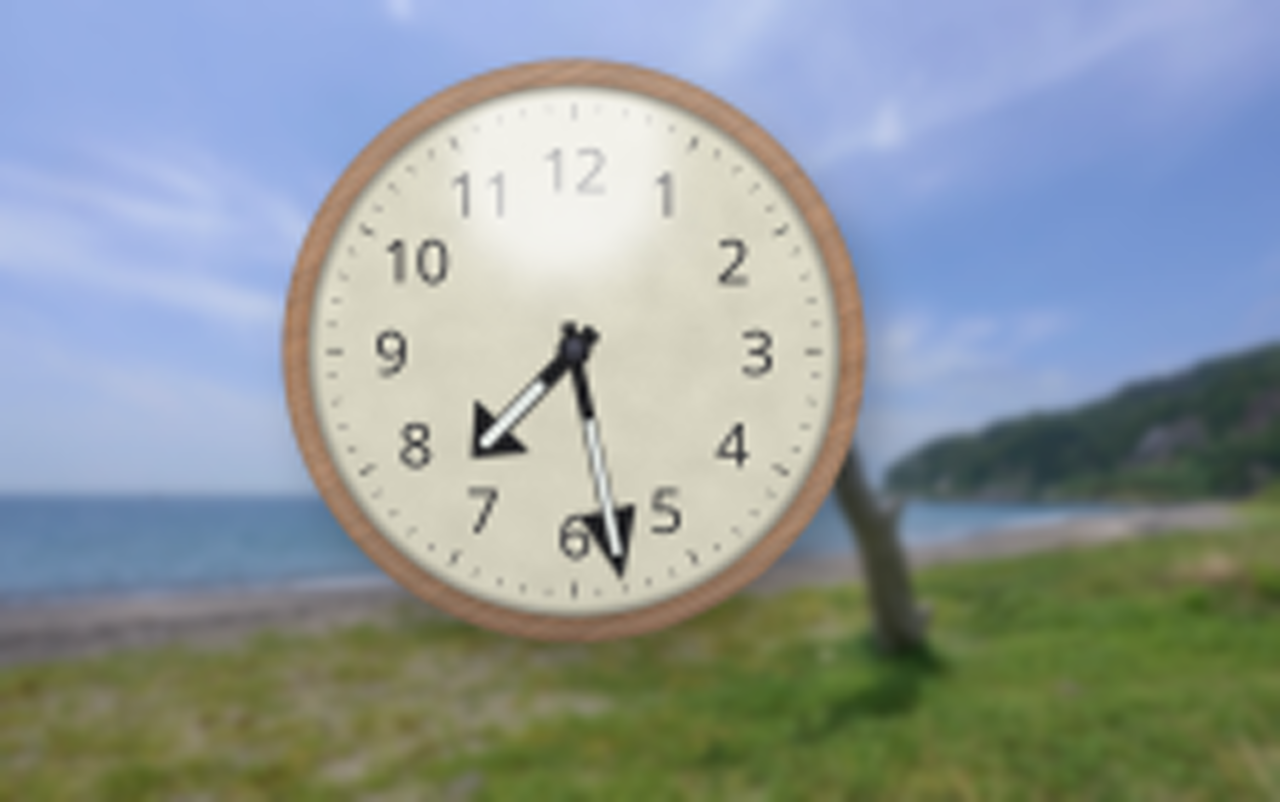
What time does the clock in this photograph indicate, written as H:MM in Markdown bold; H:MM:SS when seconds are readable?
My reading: **7:28**
